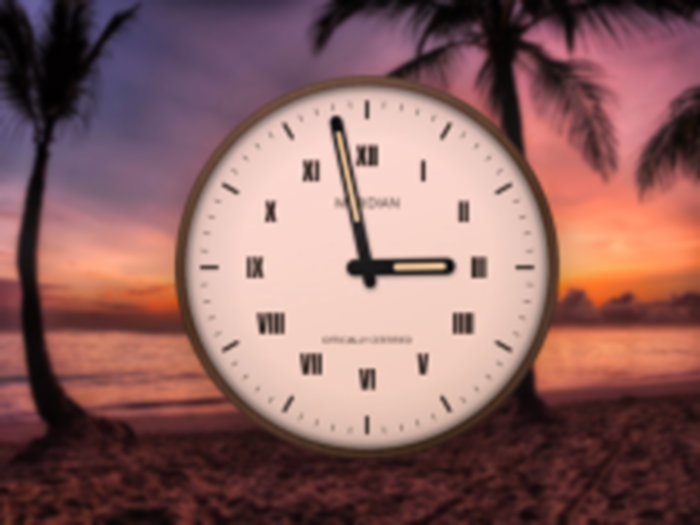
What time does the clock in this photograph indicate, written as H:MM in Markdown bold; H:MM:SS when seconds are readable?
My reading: **2:58**
